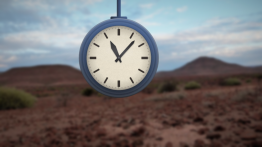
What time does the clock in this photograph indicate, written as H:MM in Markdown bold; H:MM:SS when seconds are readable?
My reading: **11:07**
